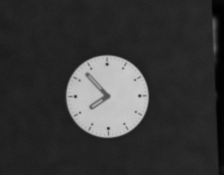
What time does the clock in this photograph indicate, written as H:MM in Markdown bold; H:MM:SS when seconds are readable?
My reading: **7:53**
